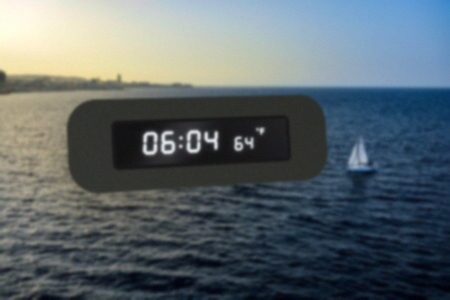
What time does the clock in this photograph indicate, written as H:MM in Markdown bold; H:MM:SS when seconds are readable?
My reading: **6:04**
